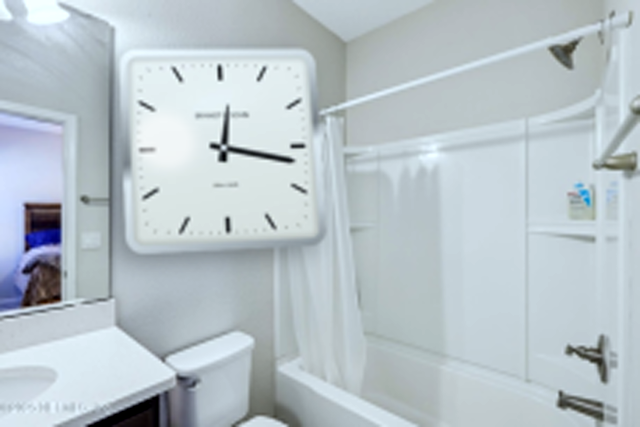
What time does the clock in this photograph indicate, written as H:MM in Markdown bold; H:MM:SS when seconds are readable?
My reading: **12:17**
